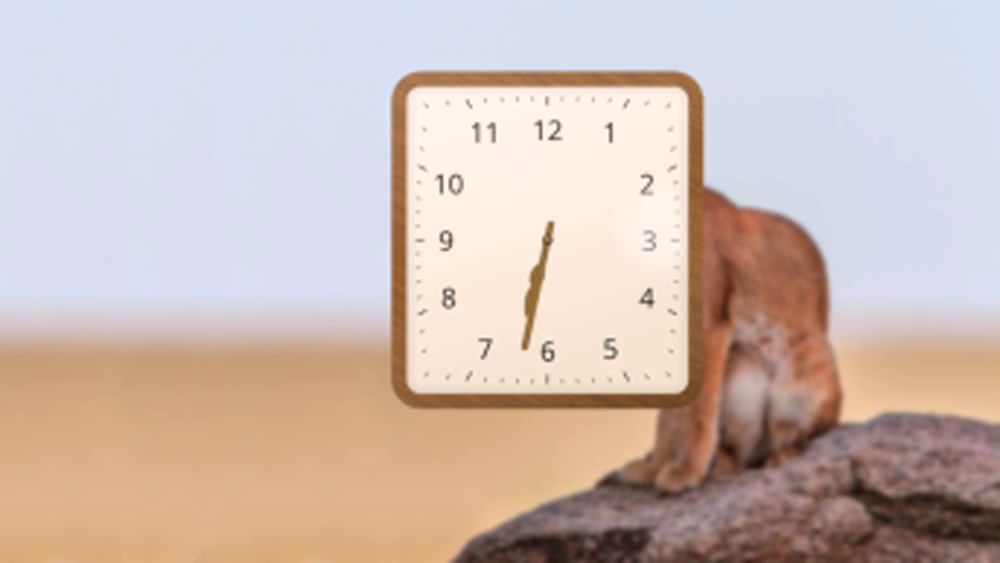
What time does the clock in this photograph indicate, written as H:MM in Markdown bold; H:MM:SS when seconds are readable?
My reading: **6:32**
